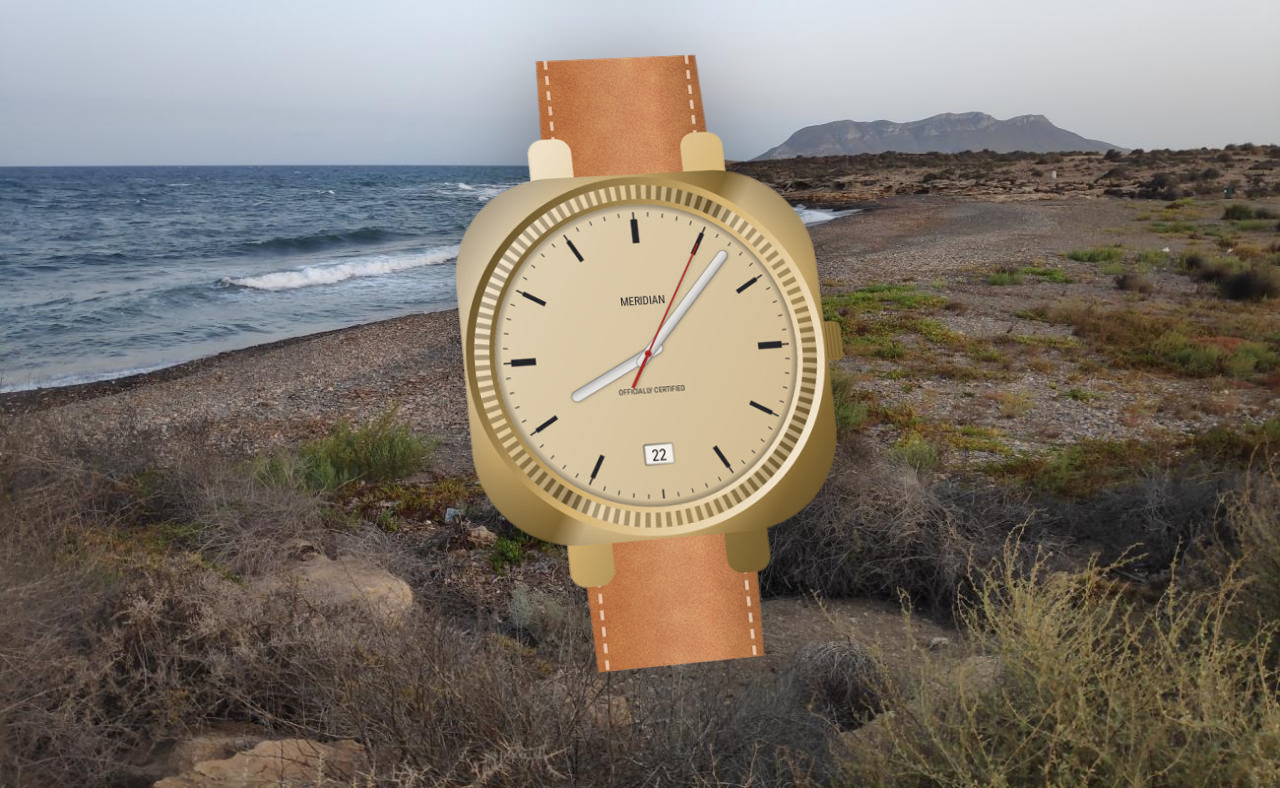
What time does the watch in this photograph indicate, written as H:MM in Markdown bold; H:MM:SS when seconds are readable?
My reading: **8:07:05**
